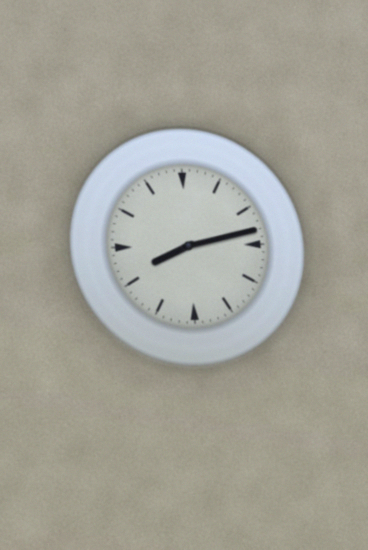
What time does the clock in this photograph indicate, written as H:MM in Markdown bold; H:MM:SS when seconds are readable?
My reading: **8:13**
